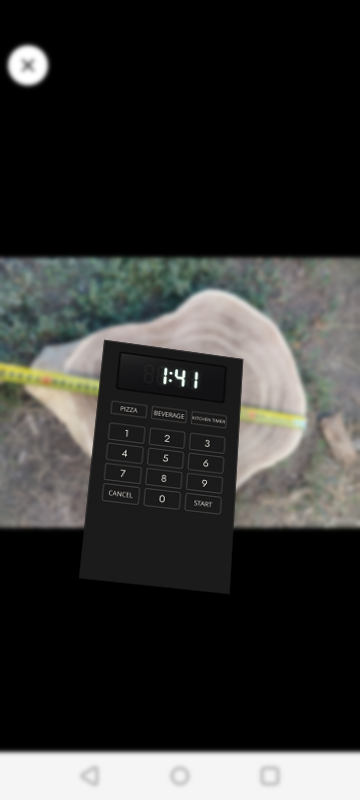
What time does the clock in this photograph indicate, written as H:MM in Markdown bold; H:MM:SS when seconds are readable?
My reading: **1:41**
